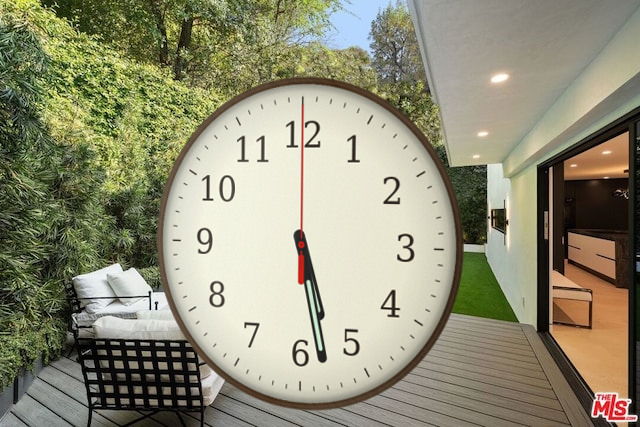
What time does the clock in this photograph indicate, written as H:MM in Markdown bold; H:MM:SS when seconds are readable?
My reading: **5:28:00**
